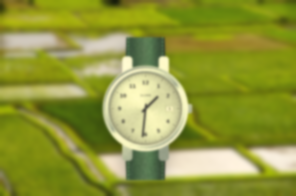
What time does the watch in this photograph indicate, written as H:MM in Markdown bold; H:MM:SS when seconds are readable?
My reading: **1:31**
